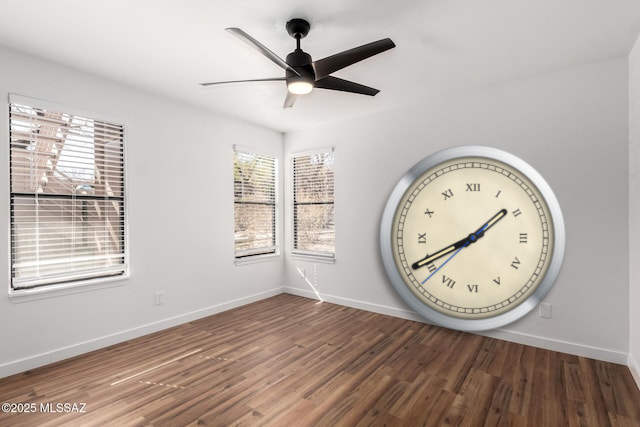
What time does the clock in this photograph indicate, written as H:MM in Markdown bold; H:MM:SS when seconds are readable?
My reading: **1:40:38**
